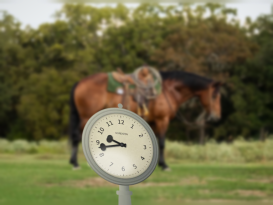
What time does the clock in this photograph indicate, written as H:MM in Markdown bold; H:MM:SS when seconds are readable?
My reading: **9:43**
